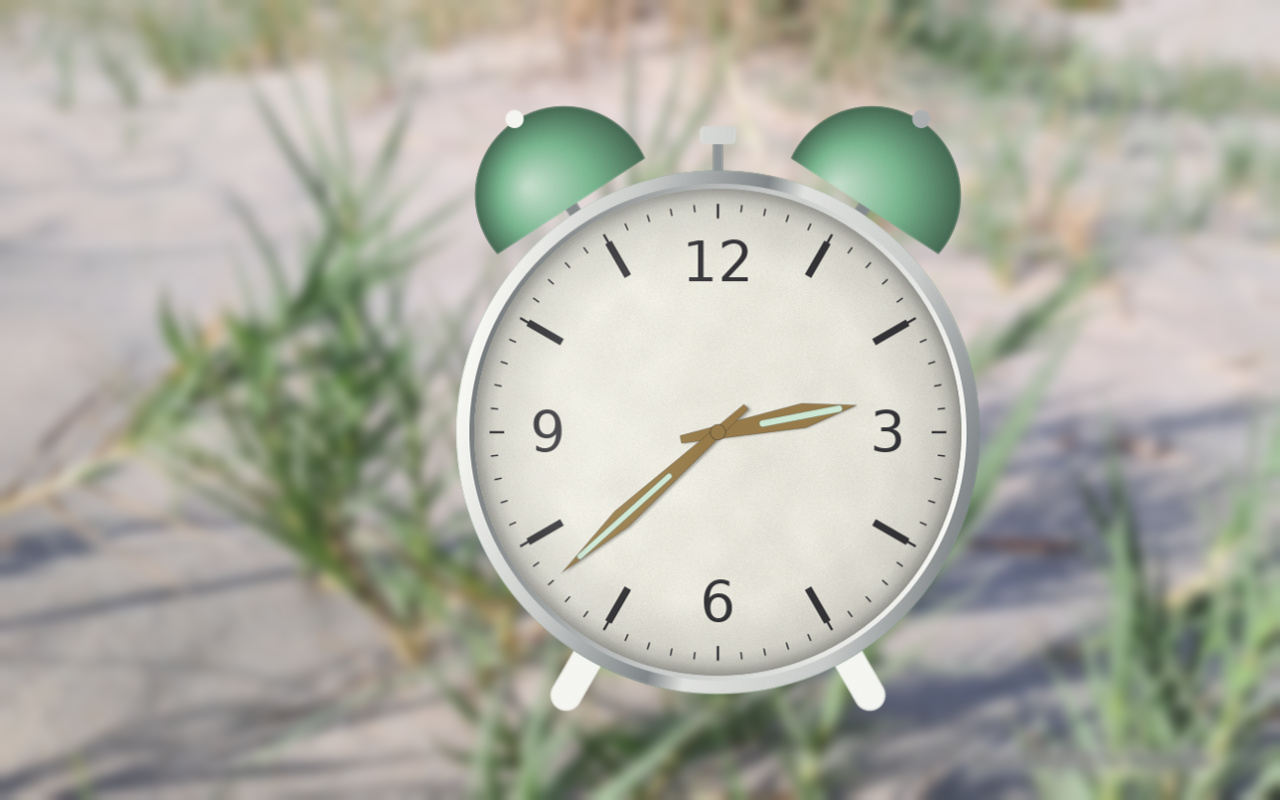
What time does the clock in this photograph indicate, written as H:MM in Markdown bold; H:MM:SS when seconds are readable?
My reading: **2:38**
